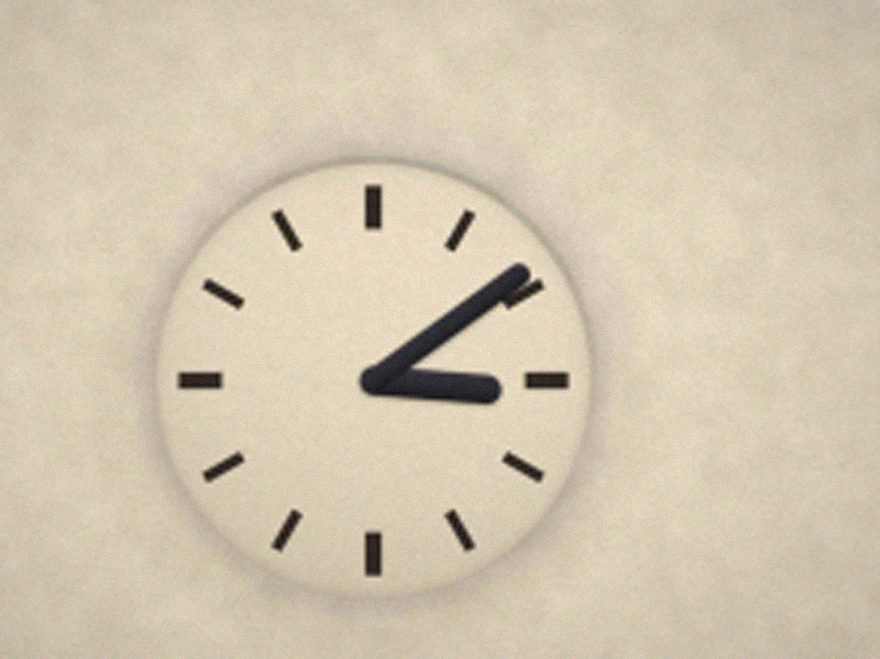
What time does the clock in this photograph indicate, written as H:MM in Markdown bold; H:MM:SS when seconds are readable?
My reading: **3:09**
